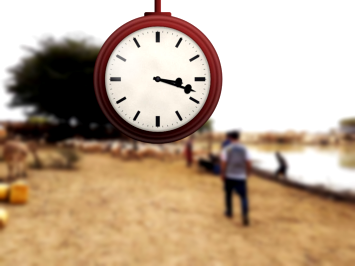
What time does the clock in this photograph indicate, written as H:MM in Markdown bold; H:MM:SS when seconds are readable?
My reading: **3:18**
